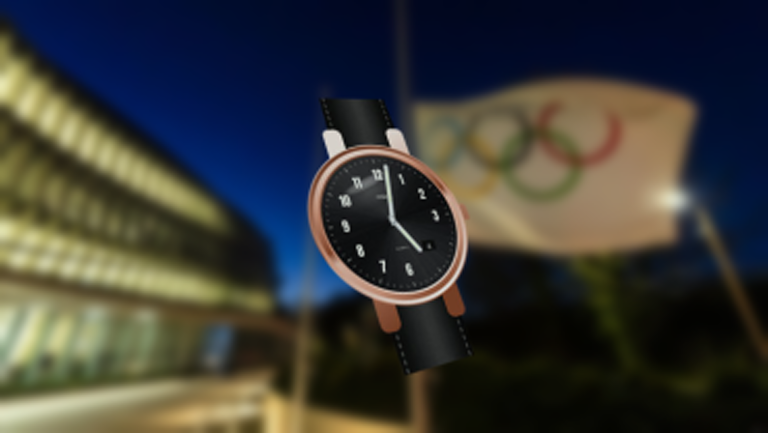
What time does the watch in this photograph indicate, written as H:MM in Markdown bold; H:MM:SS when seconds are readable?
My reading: **5:02**
